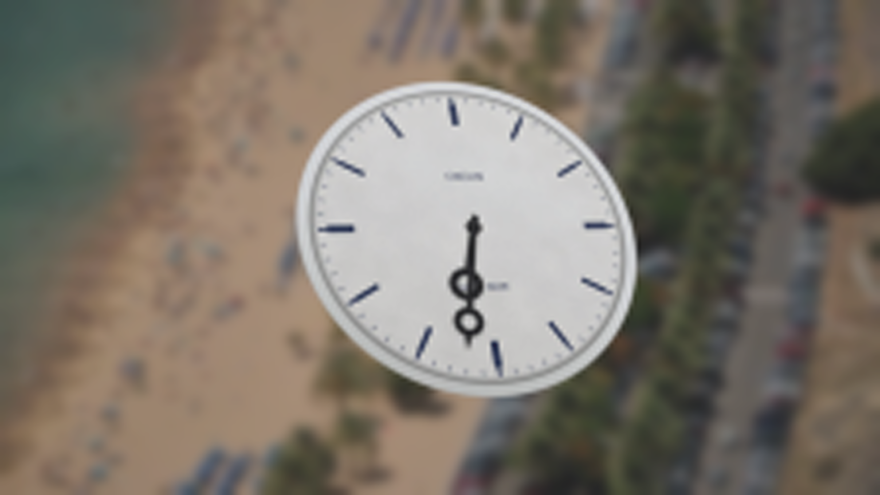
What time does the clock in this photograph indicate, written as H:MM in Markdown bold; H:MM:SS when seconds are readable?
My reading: **6:32**
